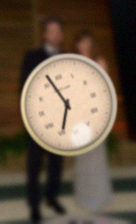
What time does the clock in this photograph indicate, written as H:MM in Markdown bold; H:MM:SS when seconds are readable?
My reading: **6:57**
